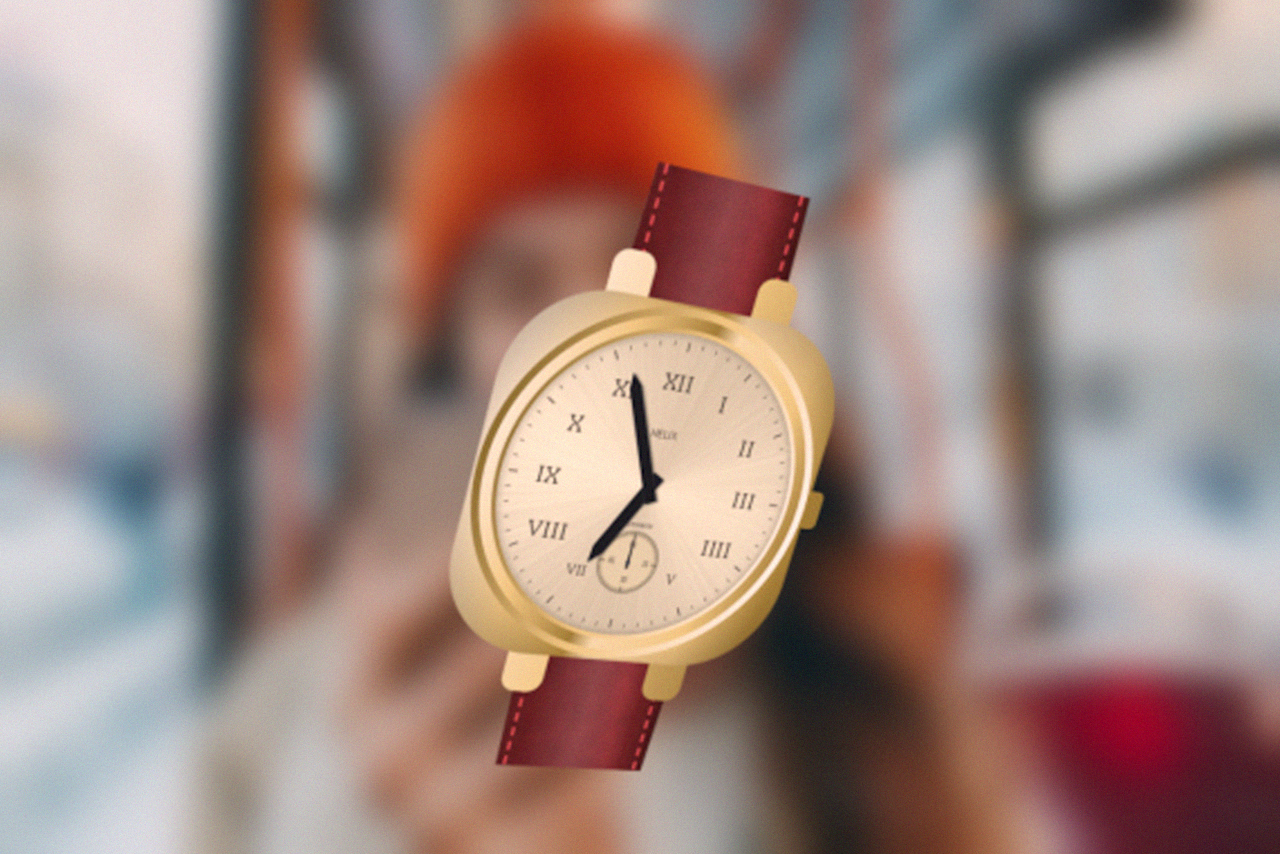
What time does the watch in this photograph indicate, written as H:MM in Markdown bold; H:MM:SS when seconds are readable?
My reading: **6:56**
